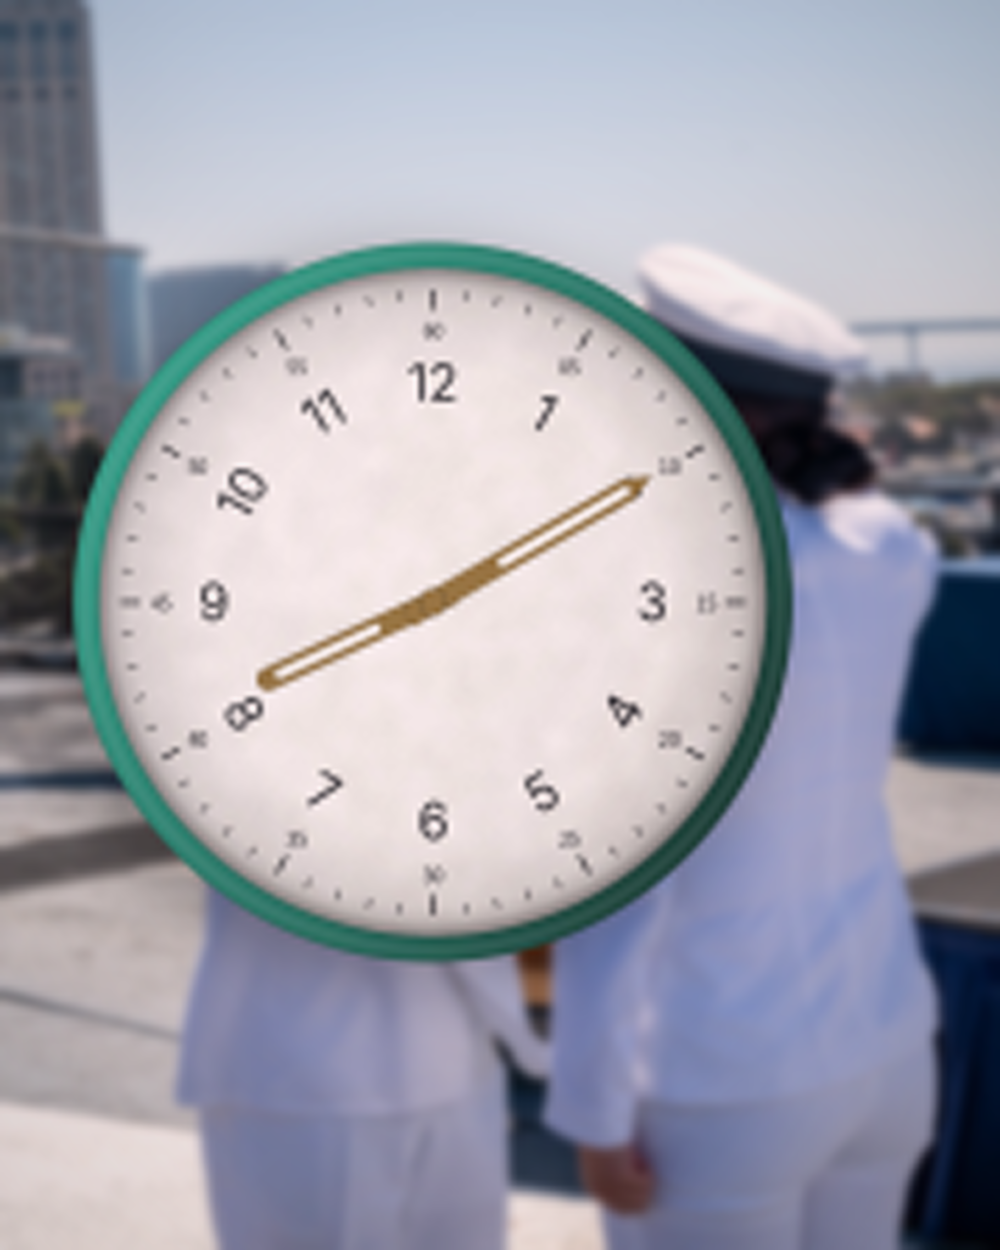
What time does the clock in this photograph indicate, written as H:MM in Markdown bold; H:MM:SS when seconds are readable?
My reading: **8:10**
